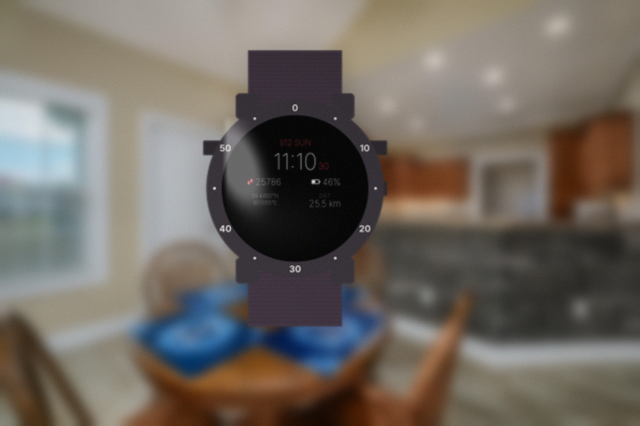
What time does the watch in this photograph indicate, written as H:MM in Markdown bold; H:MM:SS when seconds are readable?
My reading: **11:10:30**
